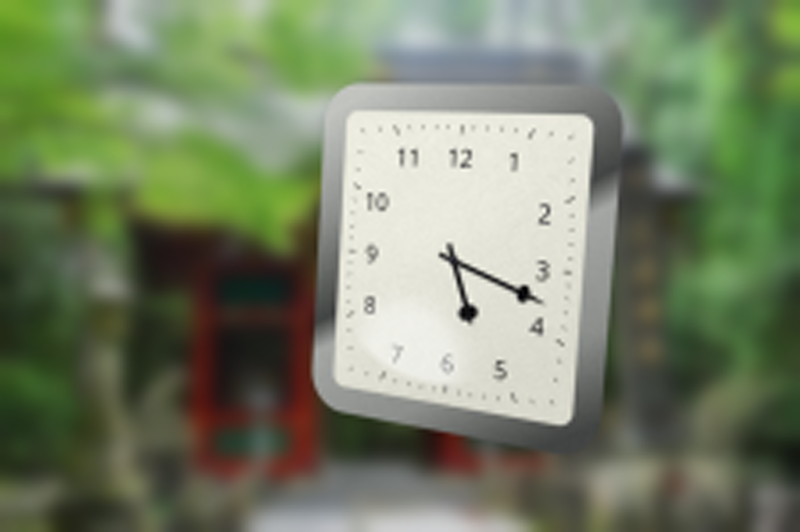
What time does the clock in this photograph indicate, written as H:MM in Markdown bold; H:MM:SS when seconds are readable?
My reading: **5:18**
